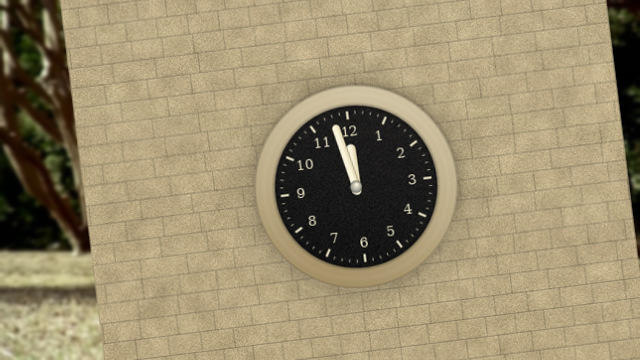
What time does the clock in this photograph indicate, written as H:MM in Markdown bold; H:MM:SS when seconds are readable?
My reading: **11:58**
